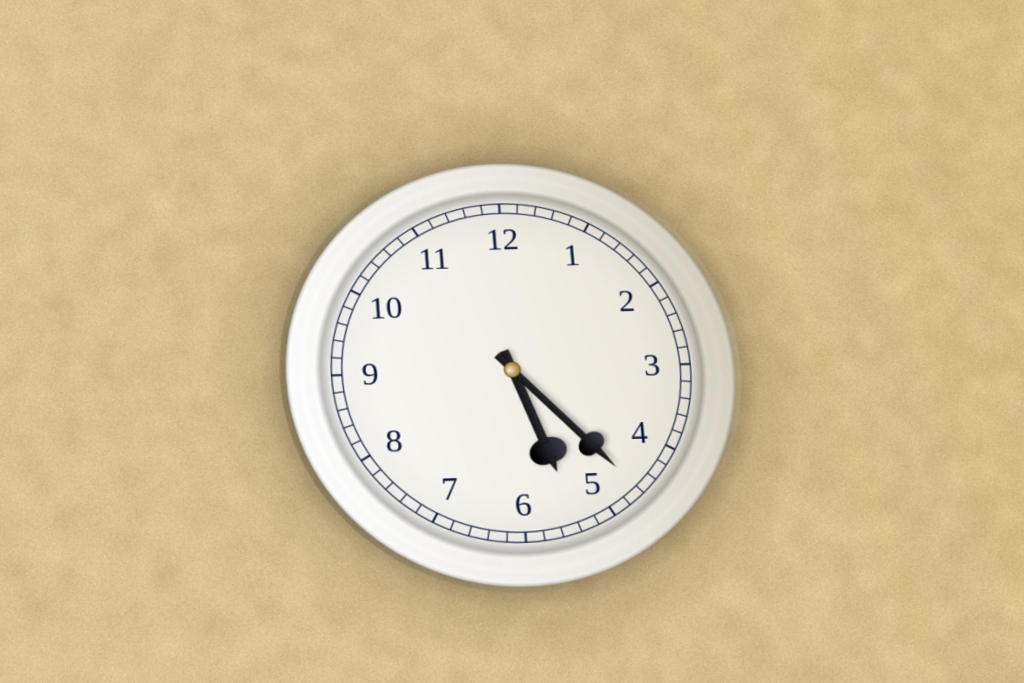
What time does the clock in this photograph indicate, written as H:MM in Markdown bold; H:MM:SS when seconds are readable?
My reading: **5:23**
